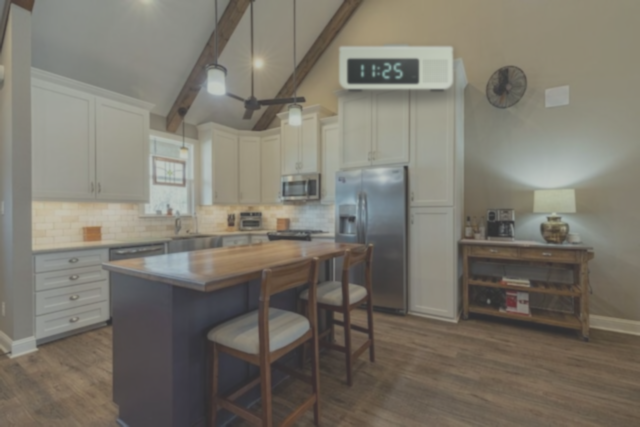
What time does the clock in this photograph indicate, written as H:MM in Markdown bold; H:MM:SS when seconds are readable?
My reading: **11:25**
